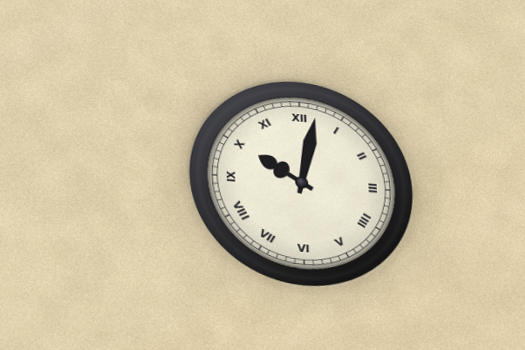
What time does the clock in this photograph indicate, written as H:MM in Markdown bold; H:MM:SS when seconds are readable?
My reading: **10:02**
